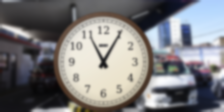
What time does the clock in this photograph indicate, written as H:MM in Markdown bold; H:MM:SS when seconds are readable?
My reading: **11:05**
